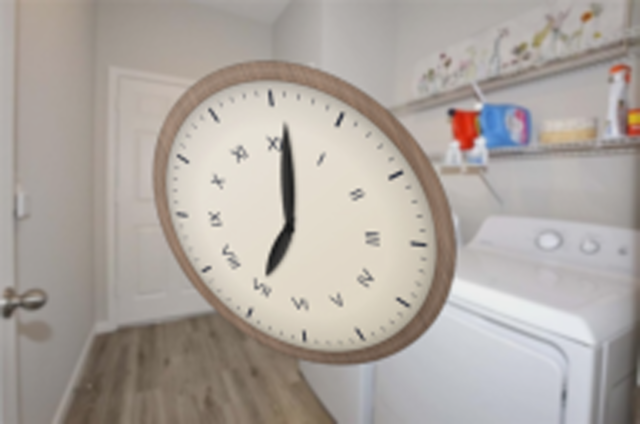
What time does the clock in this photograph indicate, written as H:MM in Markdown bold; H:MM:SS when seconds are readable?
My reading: **7:01**
